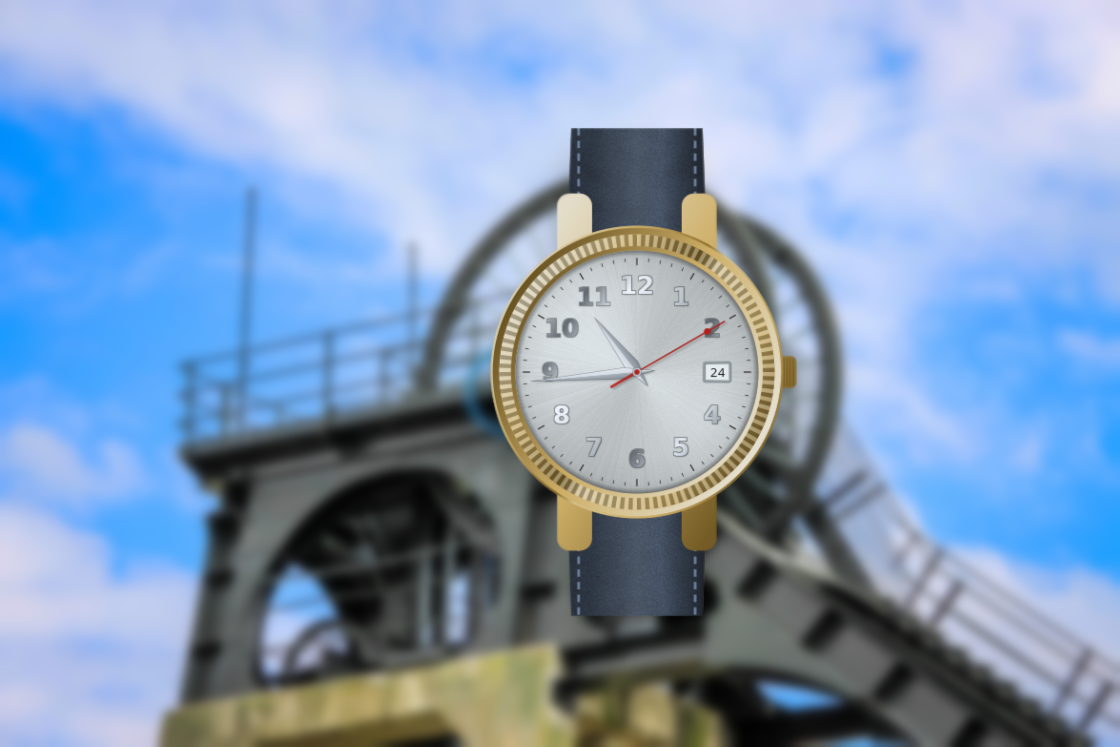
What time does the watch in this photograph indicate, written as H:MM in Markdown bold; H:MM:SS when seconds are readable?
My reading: **10:44:10**
